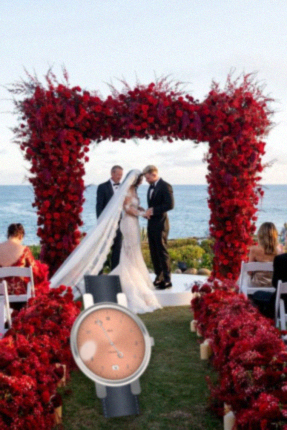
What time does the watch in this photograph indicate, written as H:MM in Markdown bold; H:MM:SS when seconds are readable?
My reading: **4:56**
